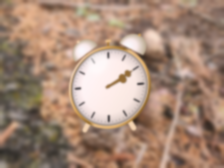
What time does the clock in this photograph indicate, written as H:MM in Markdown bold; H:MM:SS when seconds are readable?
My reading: **2:10**
